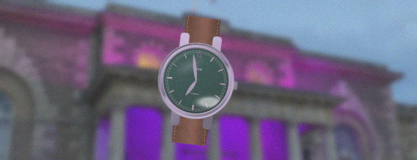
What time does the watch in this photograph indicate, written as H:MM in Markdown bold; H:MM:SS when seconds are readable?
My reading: **6:58**
